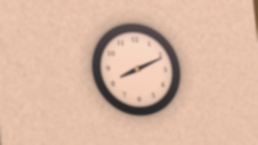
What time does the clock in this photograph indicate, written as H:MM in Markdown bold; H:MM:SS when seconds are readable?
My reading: **8:11**
